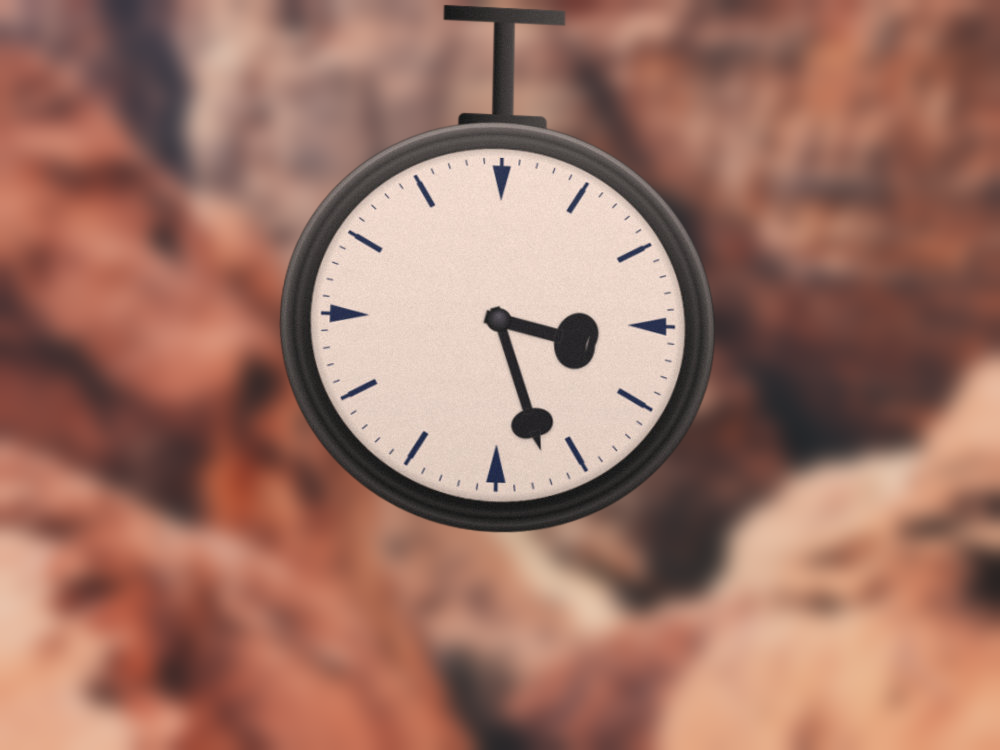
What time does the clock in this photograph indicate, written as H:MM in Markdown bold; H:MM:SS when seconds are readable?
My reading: **3:27**
